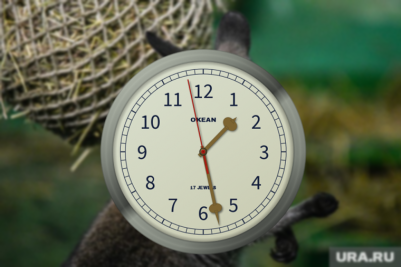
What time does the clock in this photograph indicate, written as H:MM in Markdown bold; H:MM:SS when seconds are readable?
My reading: **1:27:58**
